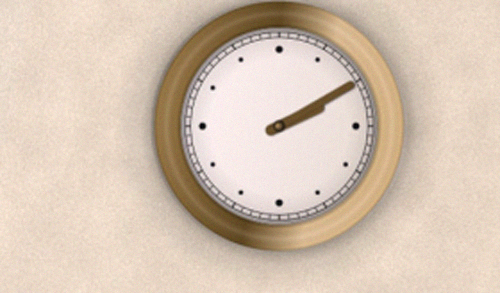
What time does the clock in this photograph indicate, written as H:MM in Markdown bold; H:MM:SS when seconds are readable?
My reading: **2:10**
